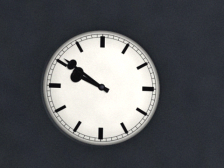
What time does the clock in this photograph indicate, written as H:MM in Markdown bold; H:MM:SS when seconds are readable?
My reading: **9:51**
